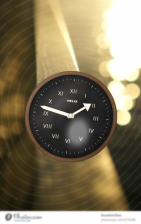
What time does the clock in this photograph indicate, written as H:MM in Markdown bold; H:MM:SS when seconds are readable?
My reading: **1:47**
